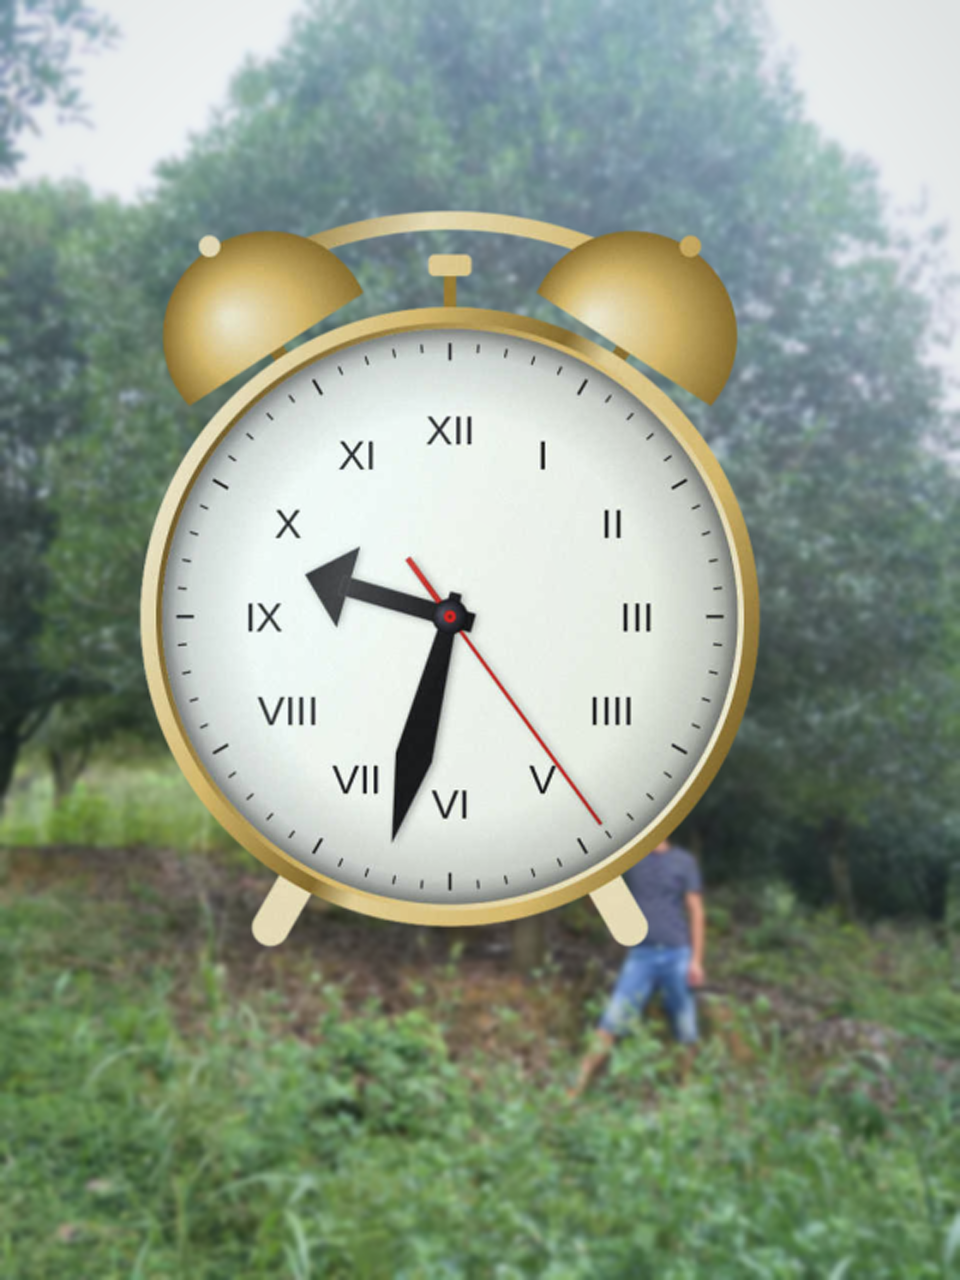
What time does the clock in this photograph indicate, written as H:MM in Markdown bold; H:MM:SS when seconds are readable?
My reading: **9:32:24**
